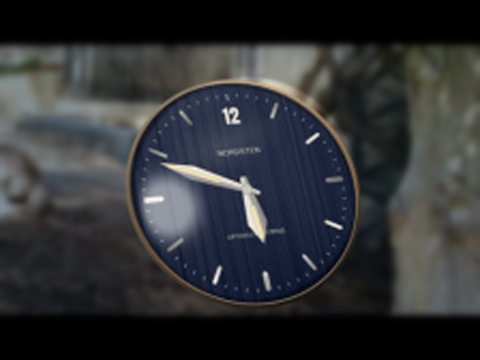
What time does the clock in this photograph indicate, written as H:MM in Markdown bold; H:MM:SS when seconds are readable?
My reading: **5:49**
